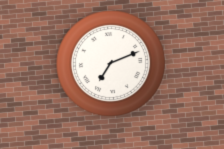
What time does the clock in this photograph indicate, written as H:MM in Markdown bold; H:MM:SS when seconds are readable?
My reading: **7:12**
